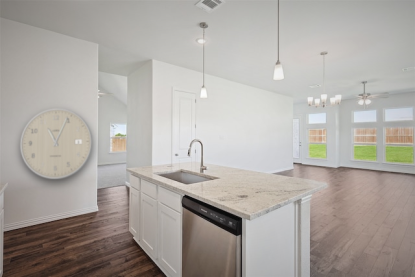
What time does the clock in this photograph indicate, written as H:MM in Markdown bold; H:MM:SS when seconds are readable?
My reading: **11:04**
